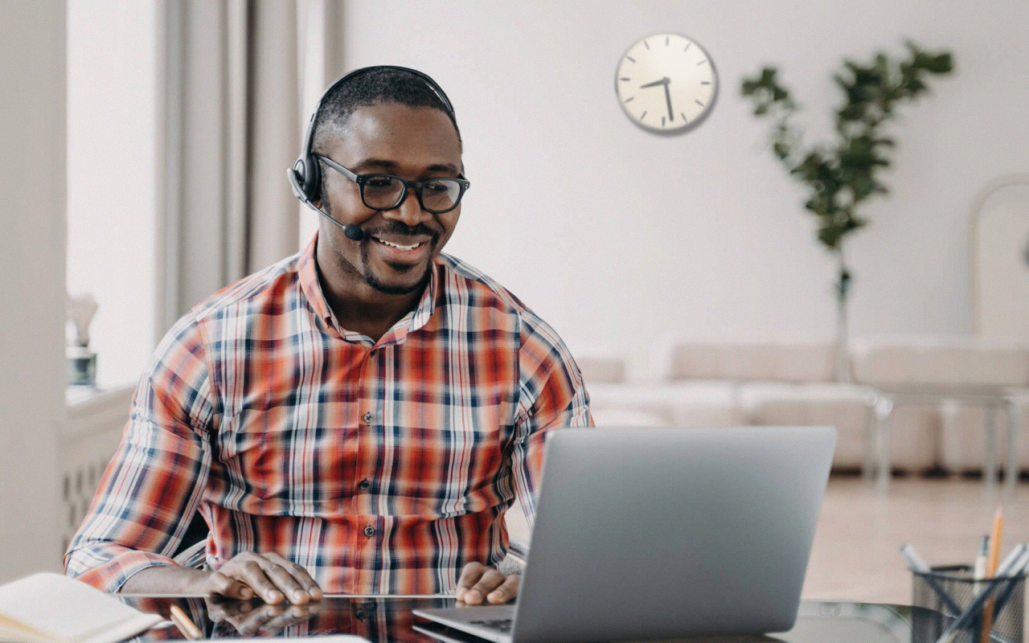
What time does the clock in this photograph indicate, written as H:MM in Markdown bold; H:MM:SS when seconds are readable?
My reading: **8:28**
